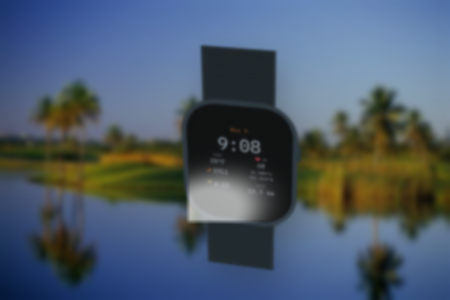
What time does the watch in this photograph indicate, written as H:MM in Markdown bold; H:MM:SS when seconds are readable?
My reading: **9:08**
